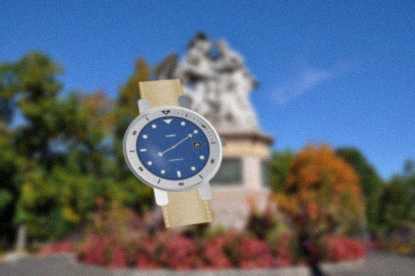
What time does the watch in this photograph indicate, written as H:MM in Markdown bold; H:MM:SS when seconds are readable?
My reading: **8:10**
